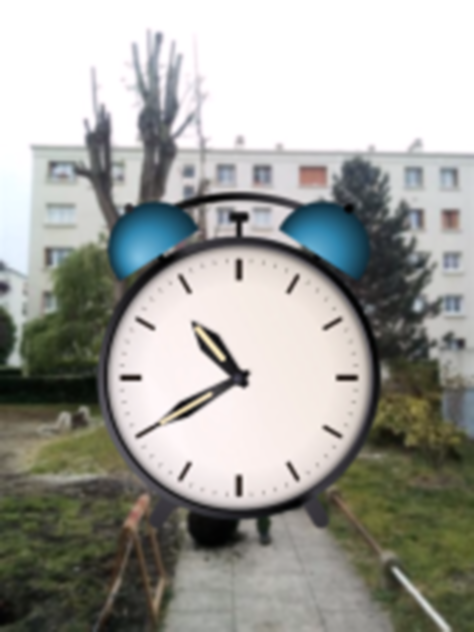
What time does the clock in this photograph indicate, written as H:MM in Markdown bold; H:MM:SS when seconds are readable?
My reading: **10:40**
